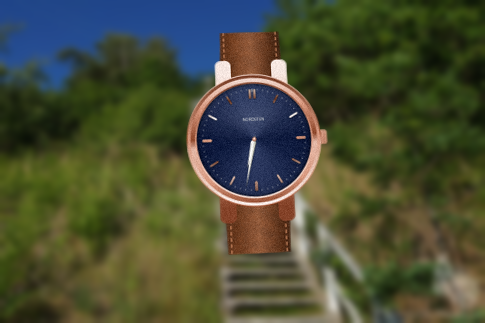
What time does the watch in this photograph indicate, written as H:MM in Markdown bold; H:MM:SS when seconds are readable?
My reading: **6:32**
